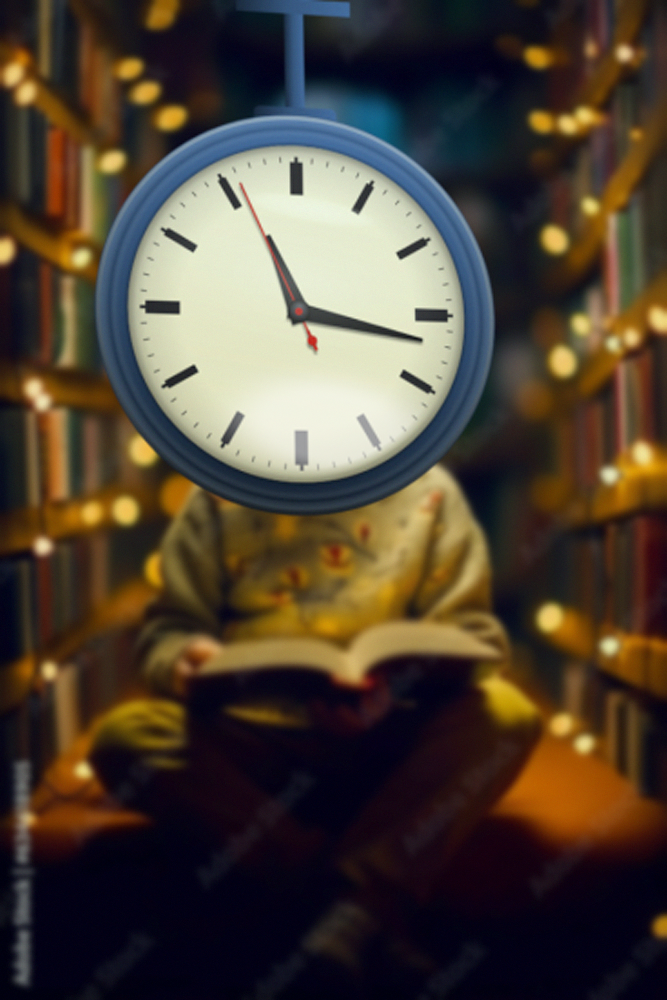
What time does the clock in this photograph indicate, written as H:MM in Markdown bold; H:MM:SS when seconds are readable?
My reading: **11:16:56**
